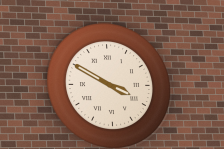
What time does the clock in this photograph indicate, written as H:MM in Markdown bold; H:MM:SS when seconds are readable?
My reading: **3:50**
